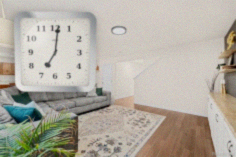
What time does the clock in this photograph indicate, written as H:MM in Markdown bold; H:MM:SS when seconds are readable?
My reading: **7:01**
